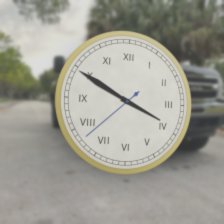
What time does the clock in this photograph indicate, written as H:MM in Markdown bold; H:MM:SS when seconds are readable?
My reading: **3:49:38**
